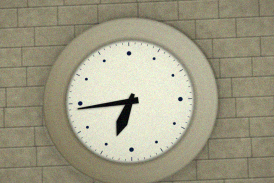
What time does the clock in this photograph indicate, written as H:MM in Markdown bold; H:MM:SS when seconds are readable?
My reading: **6:44**
